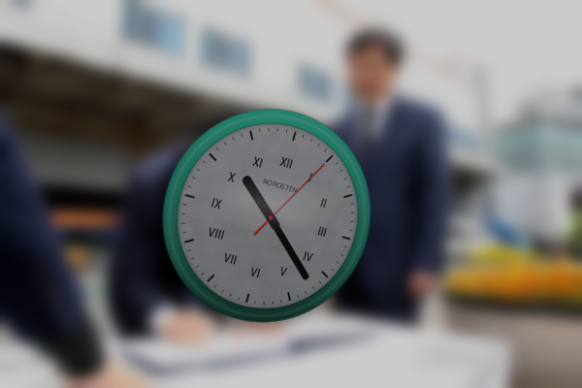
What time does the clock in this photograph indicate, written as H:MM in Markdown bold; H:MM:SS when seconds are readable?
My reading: **10:22:05**
